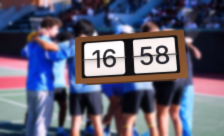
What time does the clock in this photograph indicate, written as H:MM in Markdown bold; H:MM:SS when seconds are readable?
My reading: **16:58**
